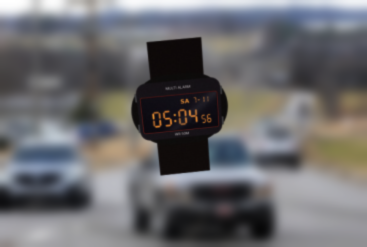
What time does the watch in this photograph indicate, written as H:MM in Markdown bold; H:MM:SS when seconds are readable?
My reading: **5:04**
